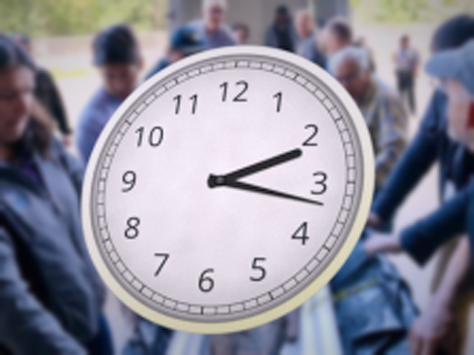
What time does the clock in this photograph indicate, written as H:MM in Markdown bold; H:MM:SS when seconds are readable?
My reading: **2:17**
